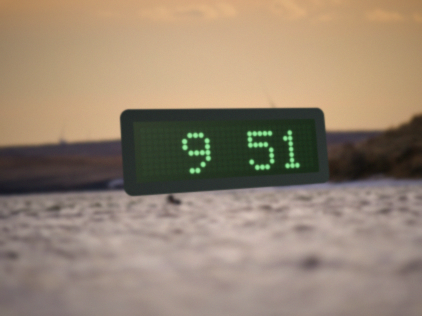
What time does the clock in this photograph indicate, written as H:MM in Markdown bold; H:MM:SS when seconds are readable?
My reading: **9:51**
